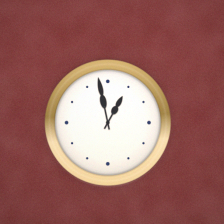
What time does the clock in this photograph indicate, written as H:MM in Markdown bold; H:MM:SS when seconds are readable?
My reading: **12:58**
